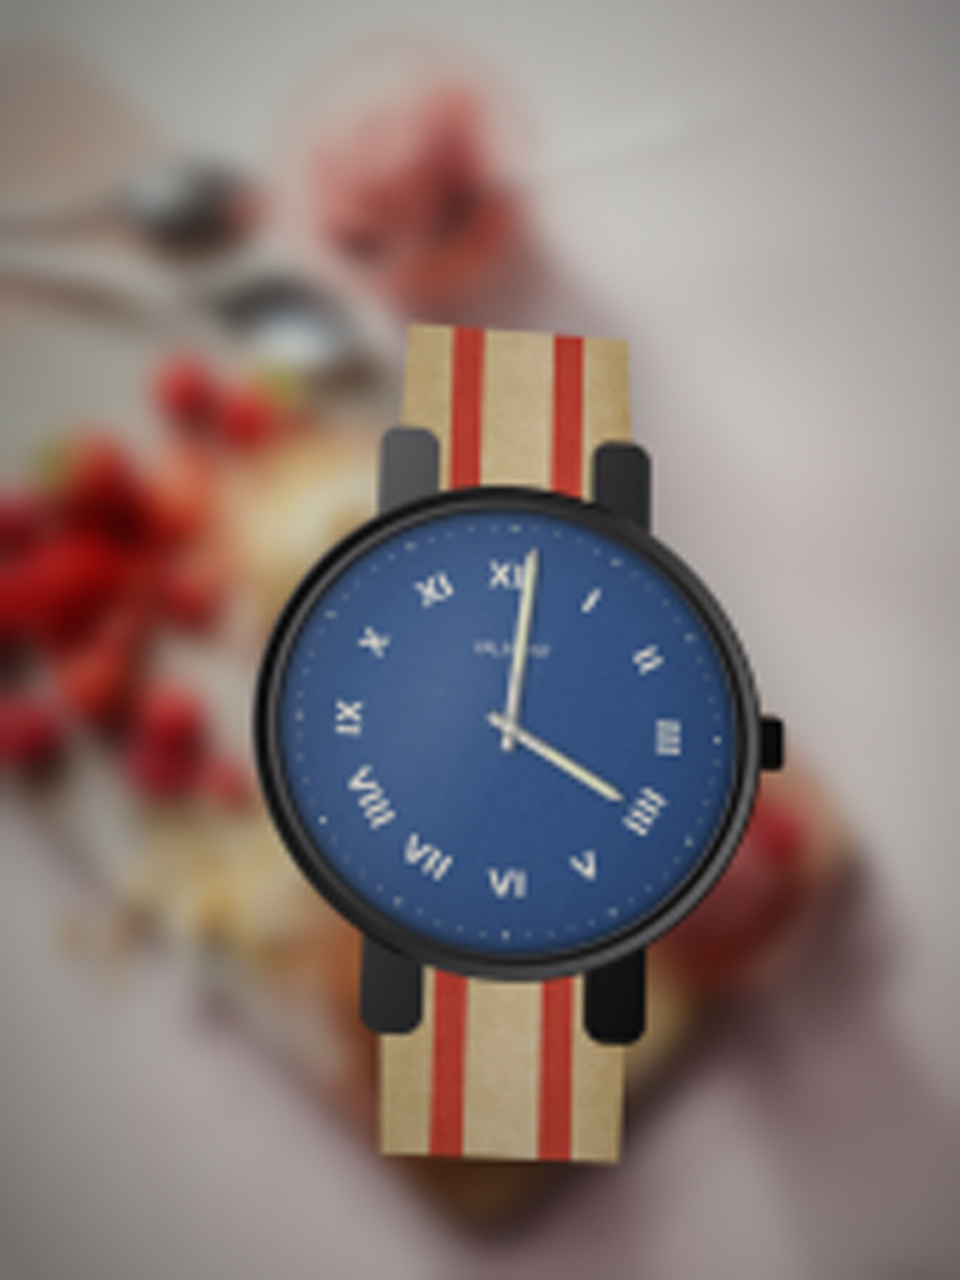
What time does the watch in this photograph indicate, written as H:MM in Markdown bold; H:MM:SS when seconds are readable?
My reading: **4:01**
